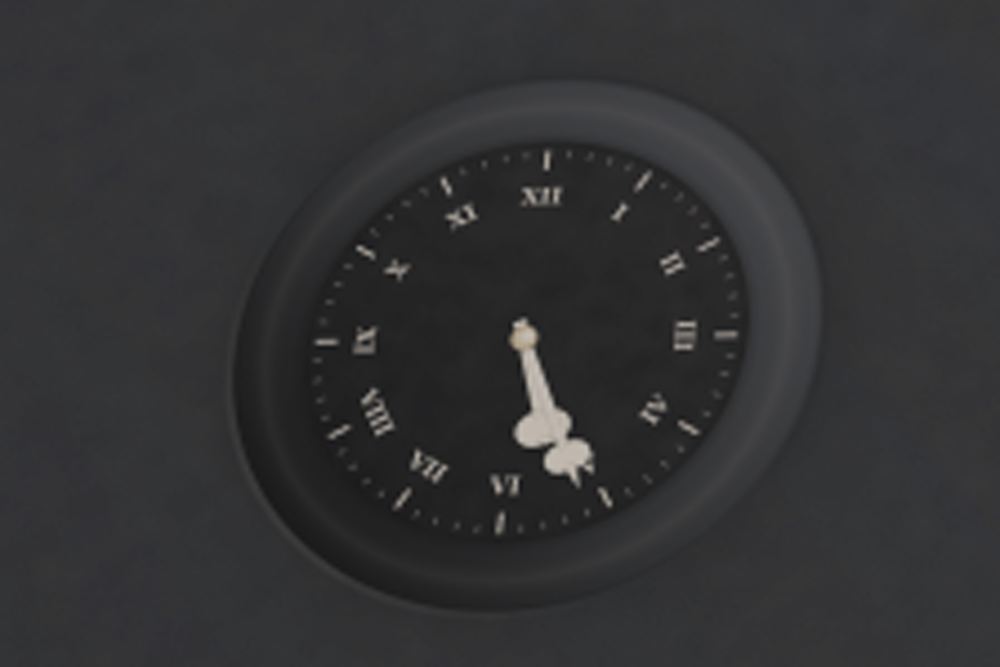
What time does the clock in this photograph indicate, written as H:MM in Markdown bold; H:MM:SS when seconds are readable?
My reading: **5:26**
